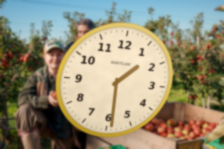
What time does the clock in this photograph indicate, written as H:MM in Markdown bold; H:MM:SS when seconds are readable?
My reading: **1:29**
